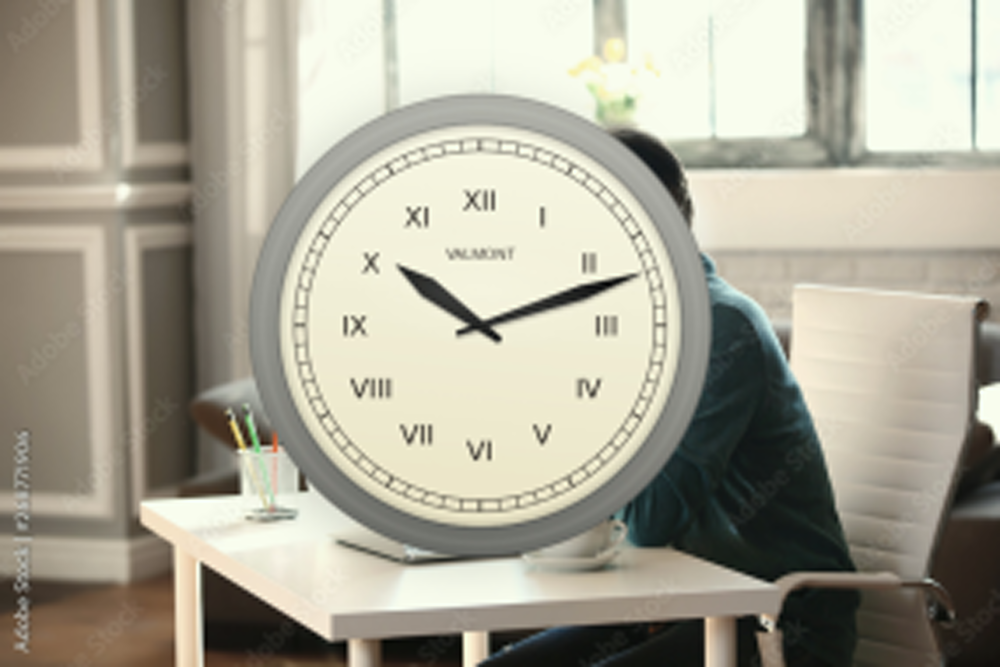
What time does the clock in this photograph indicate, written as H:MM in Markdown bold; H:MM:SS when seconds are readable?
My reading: **10:12**
